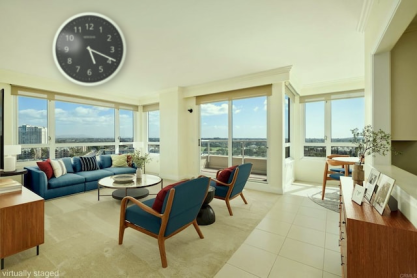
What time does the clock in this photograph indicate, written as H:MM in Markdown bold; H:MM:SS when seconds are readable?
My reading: **5:19**
